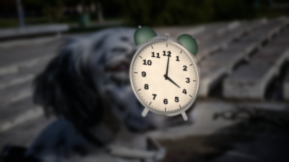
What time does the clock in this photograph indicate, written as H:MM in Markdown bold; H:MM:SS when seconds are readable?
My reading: **4:01**
